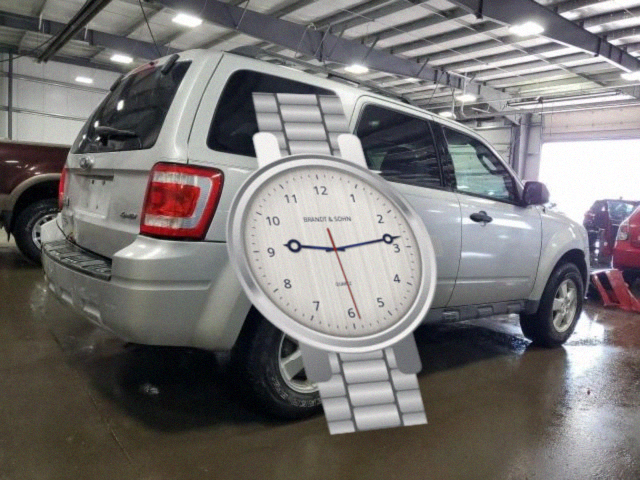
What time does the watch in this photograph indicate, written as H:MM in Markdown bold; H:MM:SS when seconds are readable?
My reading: **9:13:29**
